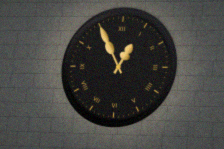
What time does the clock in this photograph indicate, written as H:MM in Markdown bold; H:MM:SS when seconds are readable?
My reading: **12:55**
